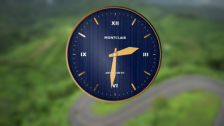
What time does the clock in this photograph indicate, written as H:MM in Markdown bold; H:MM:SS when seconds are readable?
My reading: **2:31**
